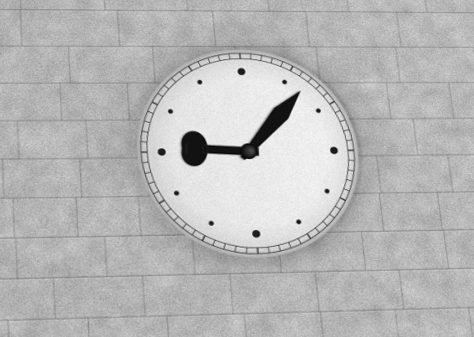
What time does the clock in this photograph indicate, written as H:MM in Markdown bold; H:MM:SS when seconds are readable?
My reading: **9:07**
